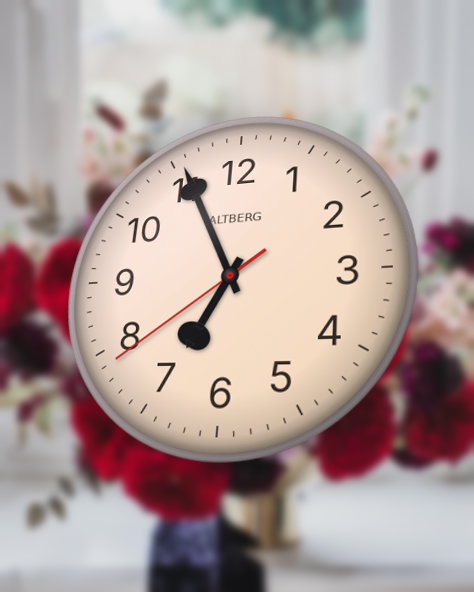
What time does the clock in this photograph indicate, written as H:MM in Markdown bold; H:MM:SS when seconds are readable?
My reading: **6:55:39**
